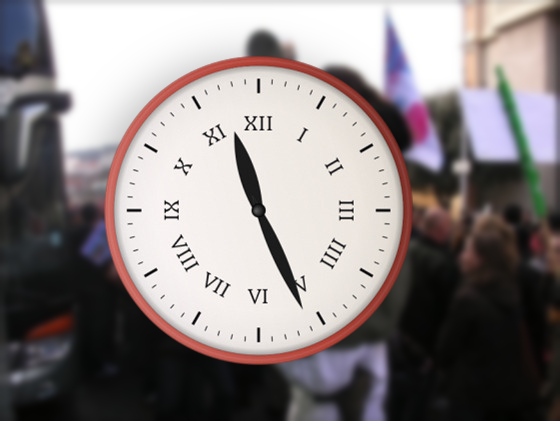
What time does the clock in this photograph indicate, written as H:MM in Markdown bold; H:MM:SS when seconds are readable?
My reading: **11:26**
